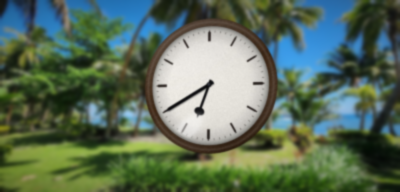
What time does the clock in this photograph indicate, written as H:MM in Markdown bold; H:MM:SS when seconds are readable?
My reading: **6:40**
